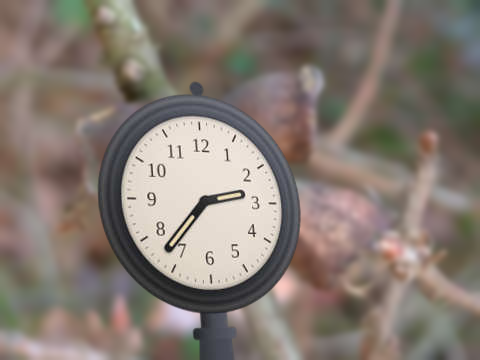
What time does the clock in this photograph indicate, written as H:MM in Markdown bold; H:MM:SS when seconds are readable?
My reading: **2:37**
